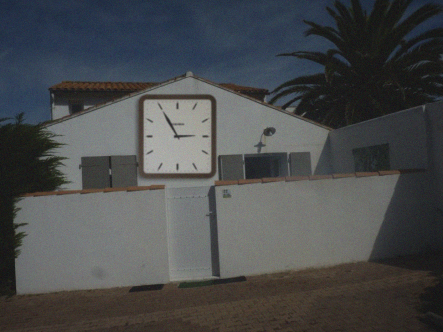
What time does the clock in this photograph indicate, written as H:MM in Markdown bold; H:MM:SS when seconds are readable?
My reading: **2:55**
